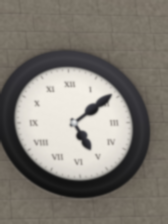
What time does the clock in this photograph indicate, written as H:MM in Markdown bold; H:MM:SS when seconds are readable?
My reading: **5:09**
